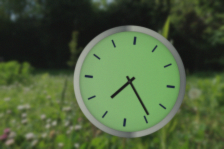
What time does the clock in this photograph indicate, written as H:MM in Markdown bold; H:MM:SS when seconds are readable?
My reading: **7:24**
